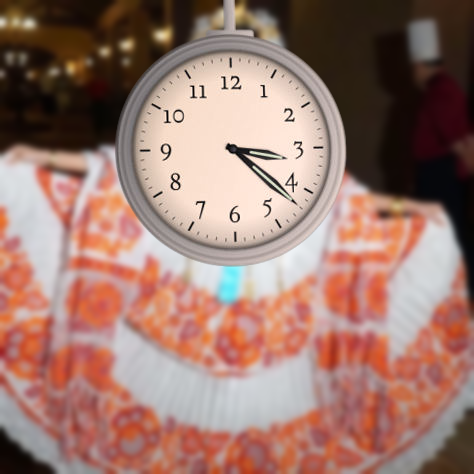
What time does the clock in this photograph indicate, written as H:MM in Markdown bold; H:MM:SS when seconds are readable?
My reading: **3:22**
